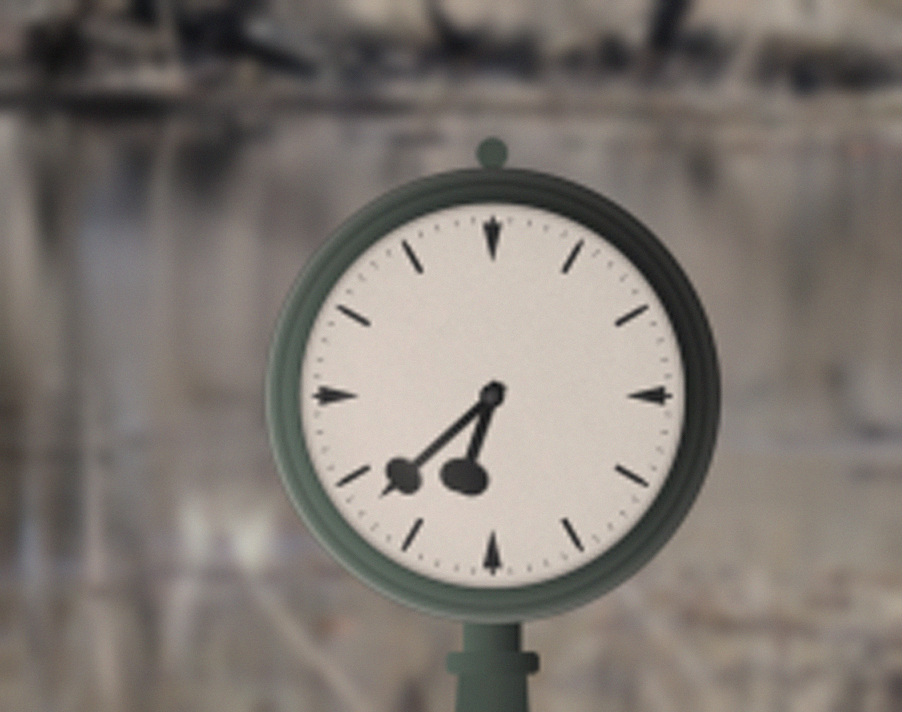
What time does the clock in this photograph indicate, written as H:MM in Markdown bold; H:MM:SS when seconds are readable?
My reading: **6:38**
